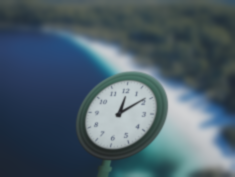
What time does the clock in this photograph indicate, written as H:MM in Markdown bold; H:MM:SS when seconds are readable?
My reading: **12:09**
